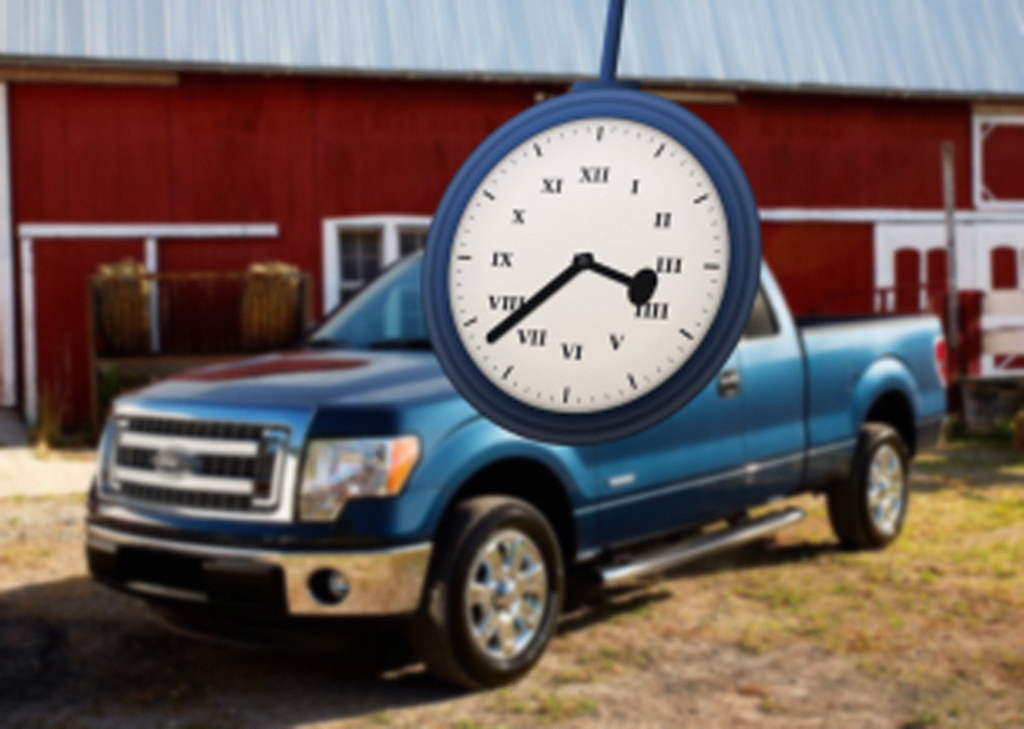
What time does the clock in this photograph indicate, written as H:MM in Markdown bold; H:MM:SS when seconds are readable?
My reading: **3:38**
